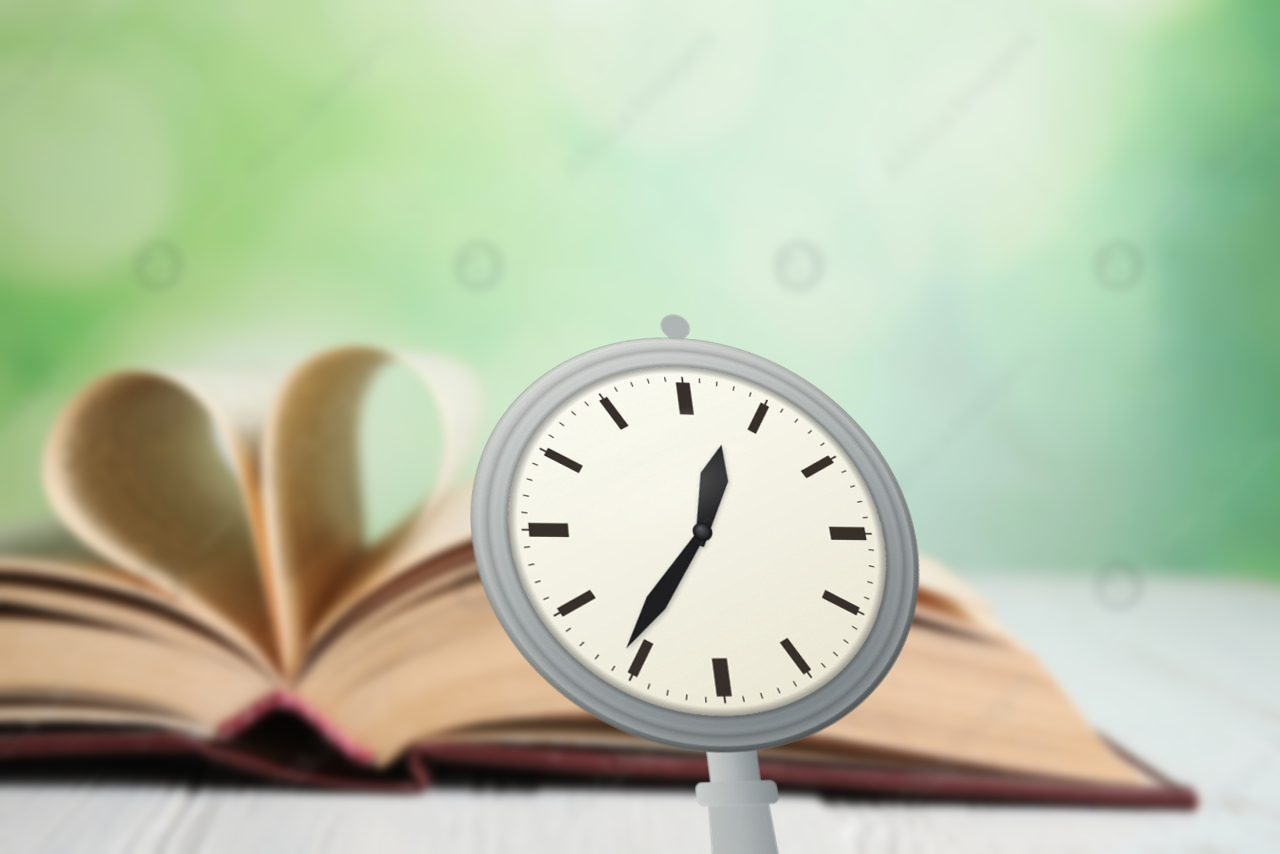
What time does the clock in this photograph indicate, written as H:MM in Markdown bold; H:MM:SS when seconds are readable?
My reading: **12:36**
